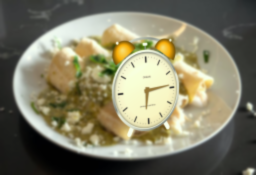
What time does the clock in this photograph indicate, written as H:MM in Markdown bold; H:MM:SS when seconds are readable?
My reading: **6:14**
